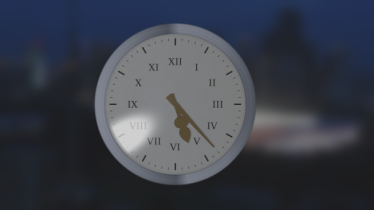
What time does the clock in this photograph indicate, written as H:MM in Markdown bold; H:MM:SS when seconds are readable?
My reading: **5:23**
